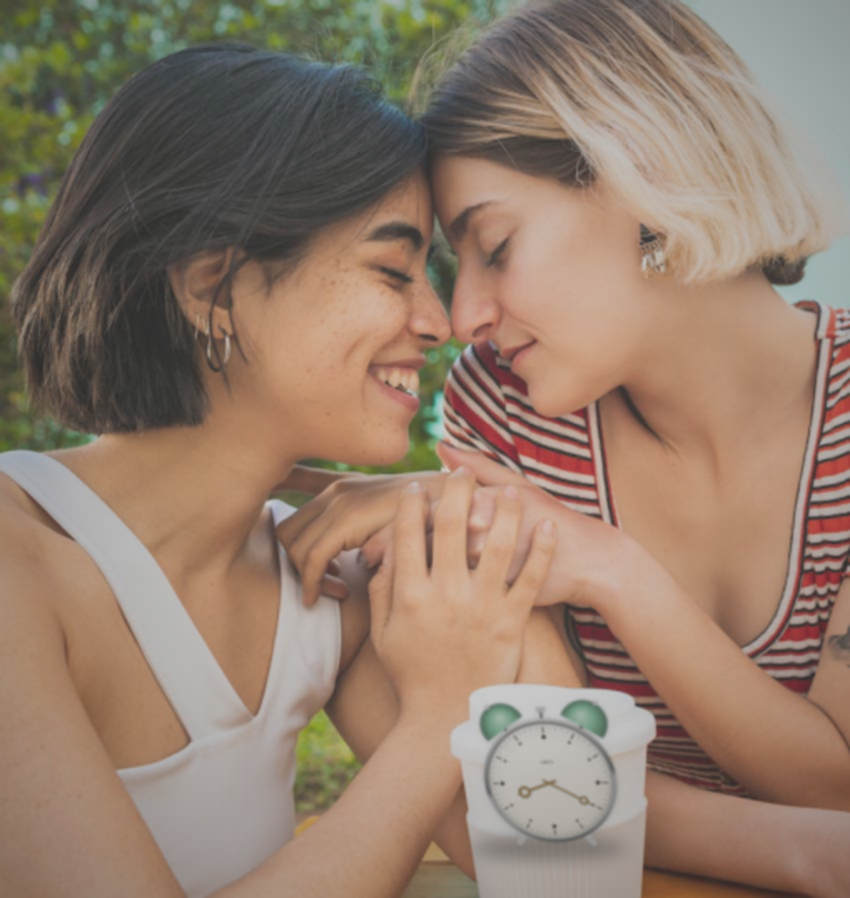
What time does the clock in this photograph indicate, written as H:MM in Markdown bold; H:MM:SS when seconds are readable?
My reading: **8:20**
